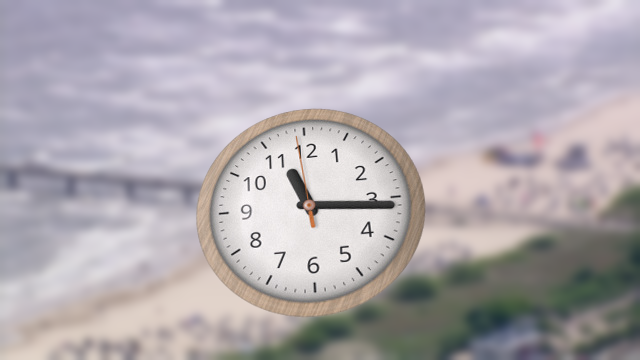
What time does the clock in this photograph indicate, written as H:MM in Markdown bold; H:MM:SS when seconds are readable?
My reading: **11:15:59**
